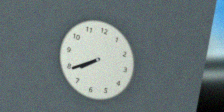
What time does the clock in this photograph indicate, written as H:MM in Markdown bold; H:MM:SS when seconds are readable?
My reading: **7:39**
